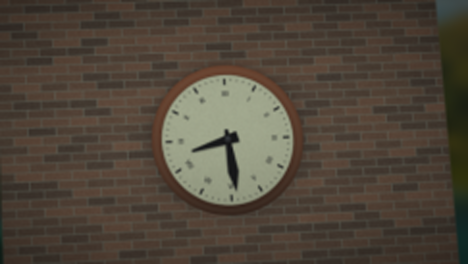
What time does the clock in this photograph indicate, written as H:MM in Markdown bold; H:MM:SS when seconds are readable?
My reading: **8:29**
